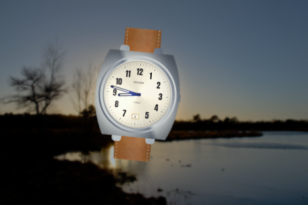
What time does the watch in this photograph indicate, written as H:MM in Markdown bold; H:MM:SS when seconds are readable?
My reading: **8:47**
